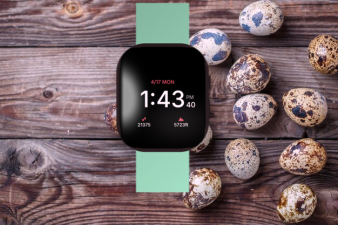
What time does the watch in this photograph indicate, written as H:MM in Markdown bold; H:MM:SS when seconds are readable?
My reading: **1:43:40**
